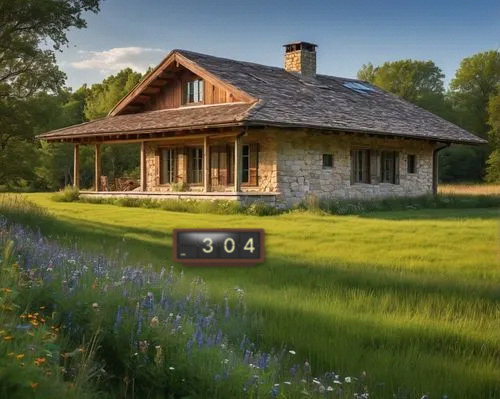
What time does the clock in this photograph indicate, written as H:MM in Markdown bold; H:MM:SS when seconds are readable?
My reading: **3:04**
